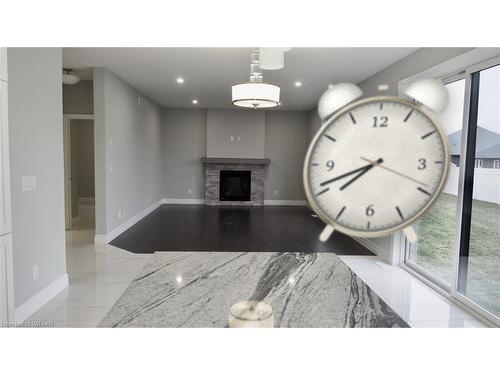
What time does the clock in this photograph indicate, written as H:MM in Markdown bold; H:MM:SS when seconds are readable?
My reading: **7:41:19**
